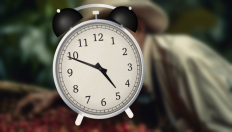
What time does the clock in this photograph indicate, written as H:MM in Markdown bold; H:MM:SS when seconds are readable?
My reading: **4:49**
